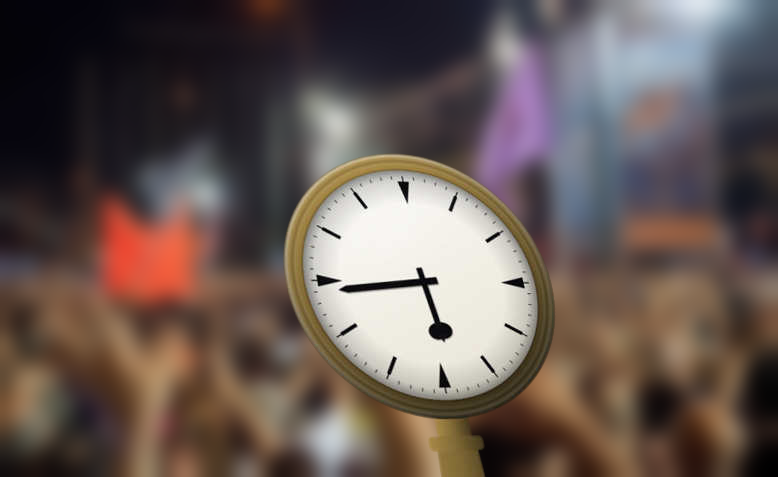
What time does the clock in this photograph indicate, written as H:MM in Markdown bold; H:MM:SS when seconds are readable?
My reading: **5:44**
